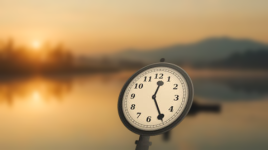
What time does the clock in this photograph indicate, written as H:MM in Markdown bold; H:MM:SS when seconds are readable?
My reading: **12:25**
